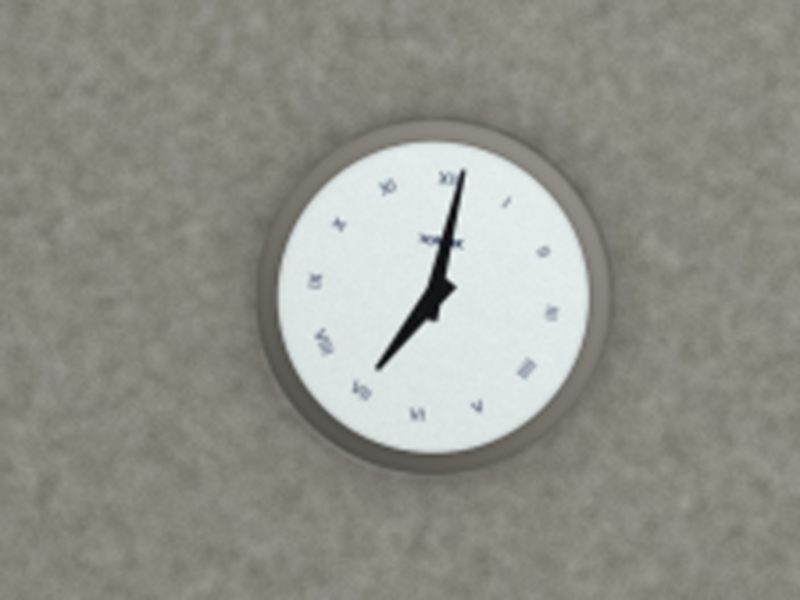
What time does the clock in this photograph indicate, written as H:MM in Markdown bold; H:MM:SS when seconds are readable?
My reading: **7:01**
